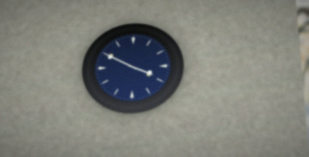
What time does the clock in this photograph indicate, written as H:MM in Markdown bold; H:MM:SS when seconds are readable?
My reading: **3:50**
